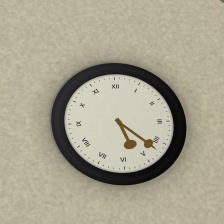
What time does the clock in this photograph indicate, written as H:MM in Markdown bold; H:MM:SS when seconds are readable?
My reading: **5:22**
